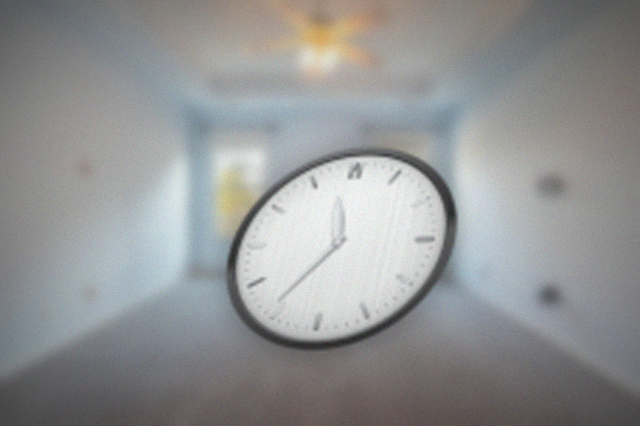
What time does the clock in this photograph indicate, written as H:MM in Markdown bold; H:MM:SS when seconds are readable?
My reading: **11:36**
